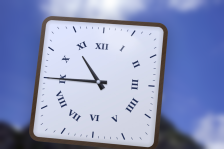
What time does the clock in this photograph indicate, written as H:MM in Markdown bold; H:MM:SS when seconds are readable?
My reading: **10:45**
